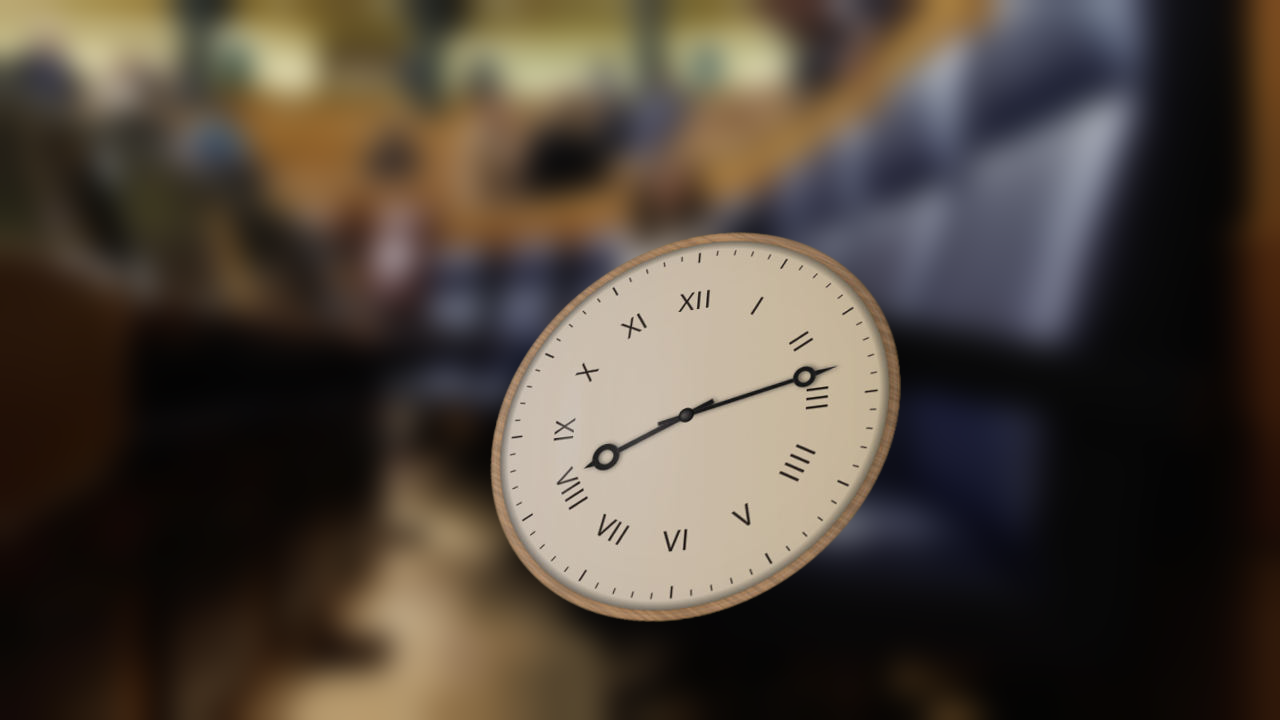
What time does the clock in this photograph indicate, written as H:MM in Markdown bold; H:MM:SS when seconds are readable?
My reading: **8:13**
